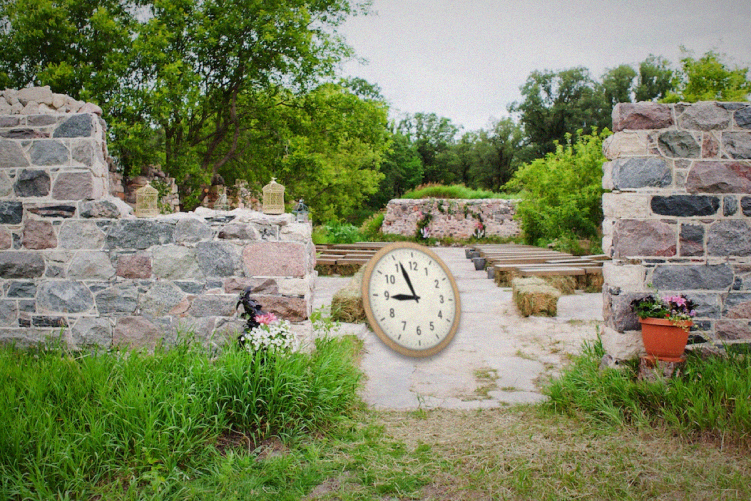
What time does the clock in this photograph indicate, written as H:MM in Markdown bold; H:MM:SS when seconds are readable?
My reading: **8:56**
